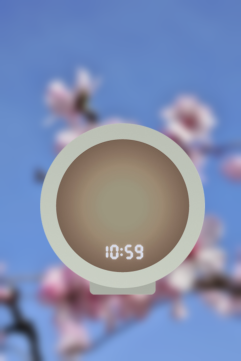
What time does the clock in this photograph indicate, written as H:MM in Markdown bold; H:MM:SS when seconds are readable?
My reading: **10:59**
